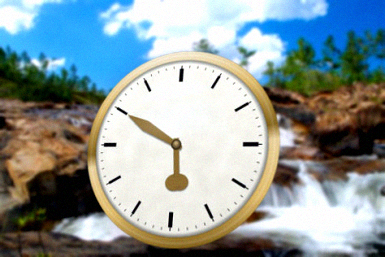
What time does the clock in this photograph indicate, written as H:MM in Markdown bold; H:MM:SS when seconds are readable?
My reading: **5:50**
